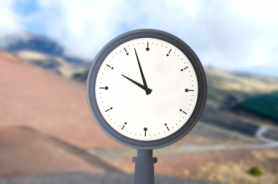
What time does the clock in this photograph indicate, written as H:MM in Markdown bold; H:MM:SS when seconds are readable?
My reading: **9:57**
